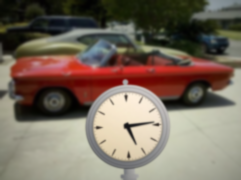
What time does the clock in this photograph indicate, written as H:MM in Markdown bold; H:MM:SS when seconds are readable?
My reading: **5:14**
